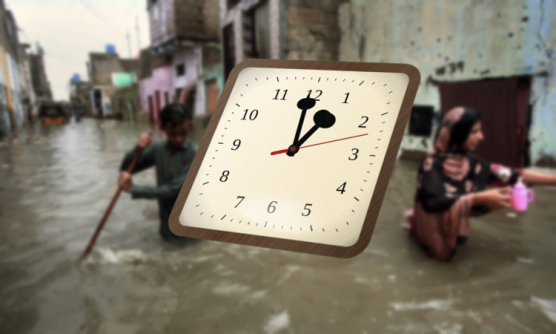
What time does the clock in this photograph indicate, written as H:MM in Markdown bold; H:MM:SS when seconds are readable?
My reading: **12:59:12**
